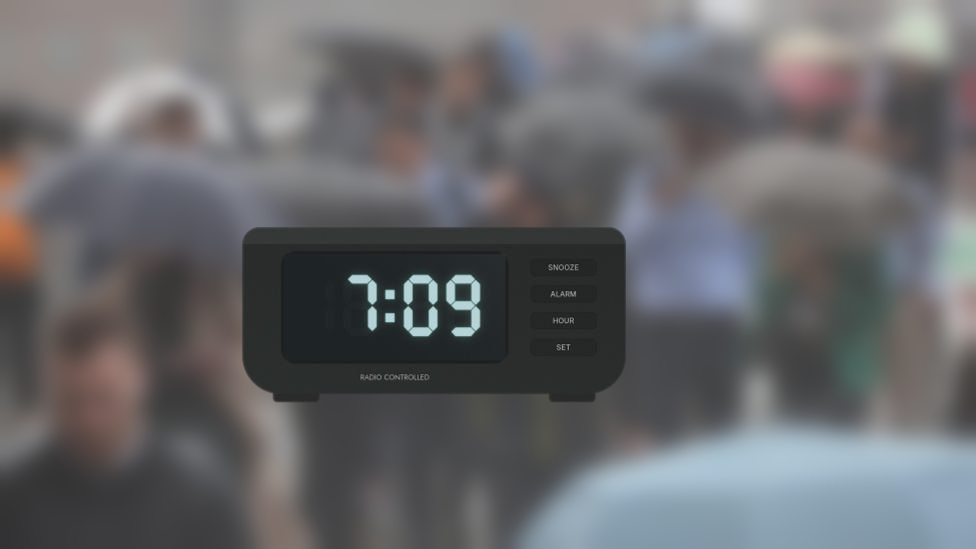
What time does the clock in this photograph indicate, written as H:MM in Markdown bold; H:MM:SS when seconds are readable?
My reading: **7:09**
